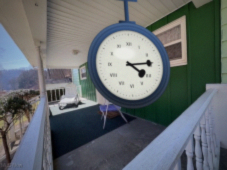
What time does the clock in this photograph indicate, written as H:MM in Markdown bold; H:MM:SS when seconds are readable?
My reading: **4:14**
